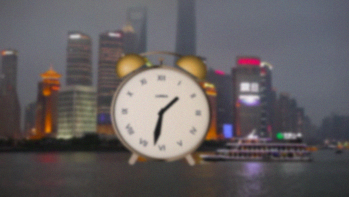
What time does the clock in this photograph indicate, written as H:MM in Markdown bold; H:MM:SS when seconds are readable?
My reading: **1:32**
